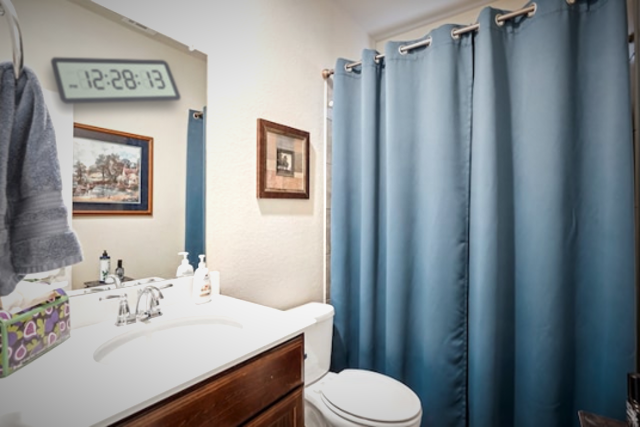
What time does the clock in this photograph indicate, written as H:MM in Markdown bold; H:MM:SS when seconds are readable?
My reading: **12:28:13**
